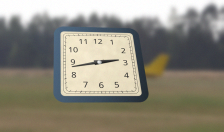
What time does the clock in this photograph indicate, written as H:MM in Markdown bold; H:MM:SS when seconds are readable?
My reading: **2:43**
